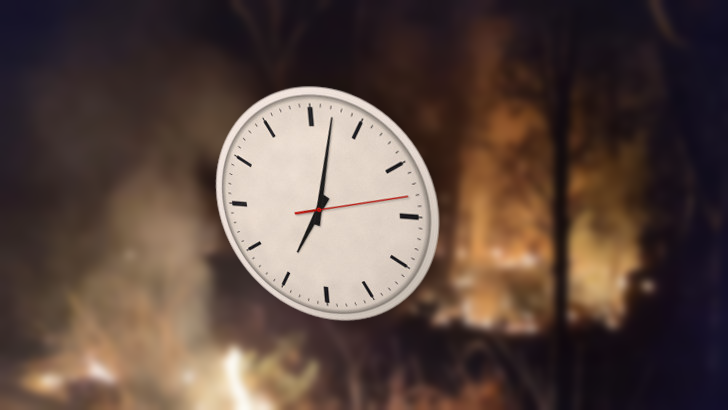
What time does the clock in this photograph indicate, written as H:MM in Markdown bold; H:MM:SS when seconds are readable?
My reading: **7:02:13**
